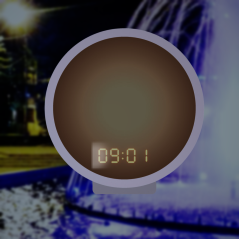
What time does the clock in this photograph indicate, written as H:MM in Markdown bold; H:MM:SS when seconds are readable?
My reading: **9:01**
